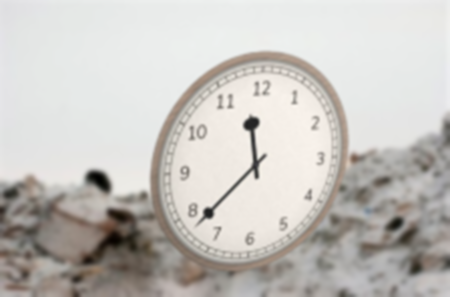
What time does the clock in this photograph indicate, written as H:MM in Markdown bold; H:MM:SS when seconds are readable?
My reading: **11:38**
